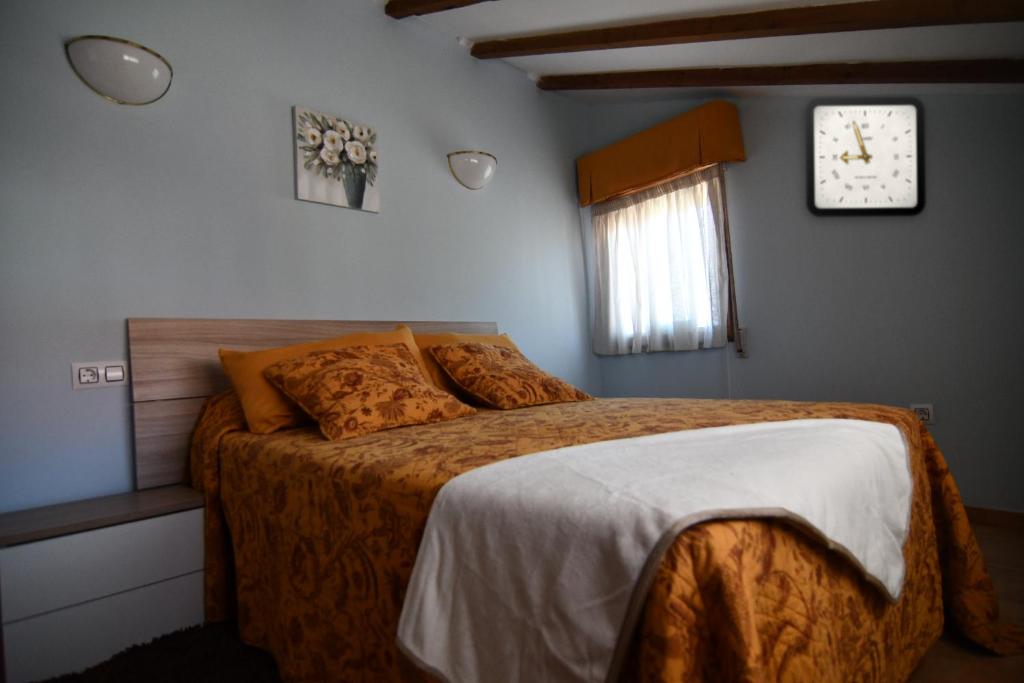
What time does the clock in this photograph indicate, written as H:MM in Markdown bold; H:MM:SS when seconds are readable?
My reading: **8:57**
